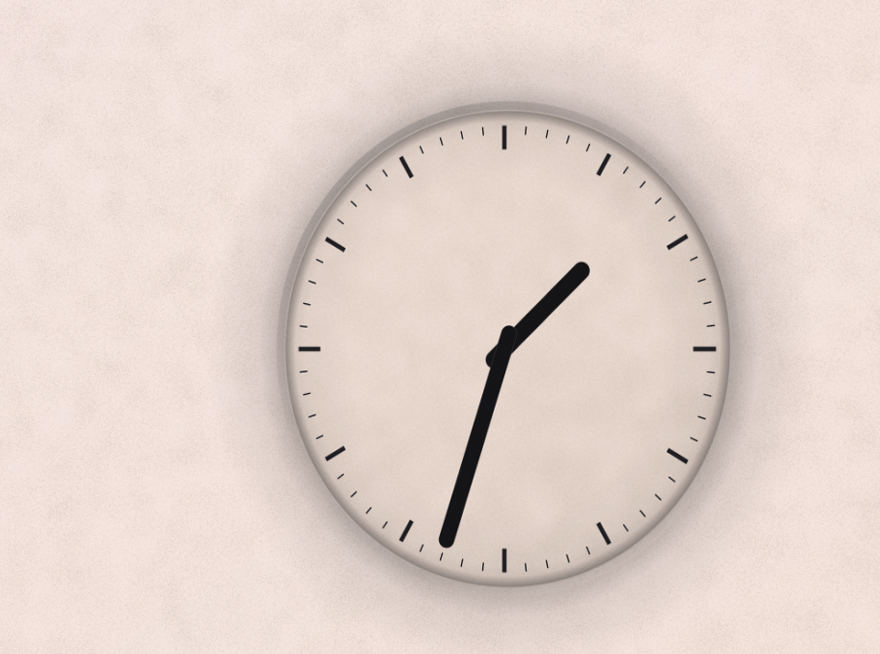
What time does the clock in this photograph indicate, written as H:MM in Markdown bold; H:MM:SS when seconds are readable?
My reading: **1:33**
